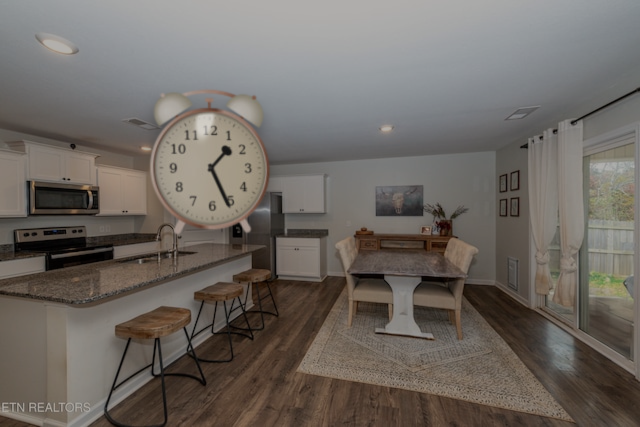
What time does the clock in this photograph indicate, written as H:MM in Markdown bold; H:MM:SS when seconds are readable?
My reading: **1:26**
